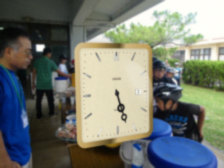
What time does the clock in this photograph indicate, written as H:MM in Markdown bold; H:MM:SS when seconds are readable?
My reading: **5:27**
